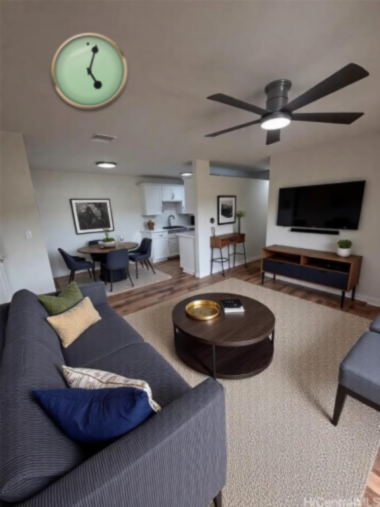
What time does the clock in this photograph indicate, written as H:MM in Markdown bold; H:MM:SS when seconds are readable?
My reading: **5:03**
